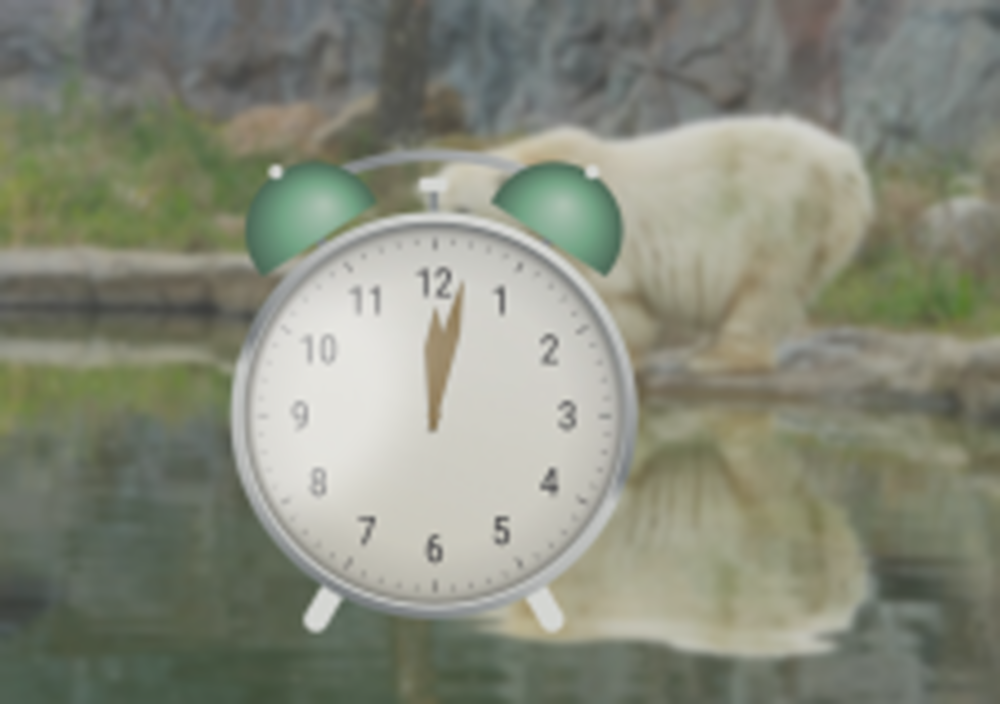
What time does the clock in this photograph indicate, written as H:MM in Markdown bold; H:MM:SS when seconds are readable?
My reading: **12:02**
